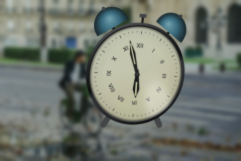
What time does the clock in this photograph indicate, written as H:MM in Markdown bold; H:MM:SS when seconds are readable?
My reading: **5:57**
